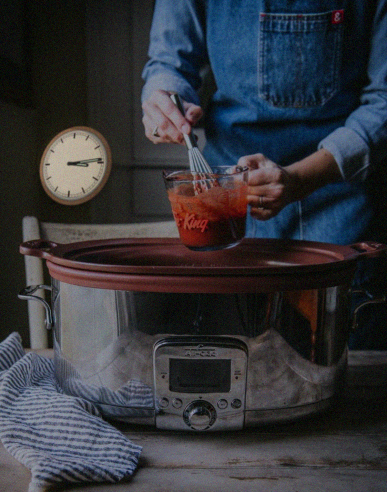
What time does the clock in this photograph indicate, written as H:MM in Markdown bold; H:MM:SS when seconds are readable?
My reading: **3:14**
